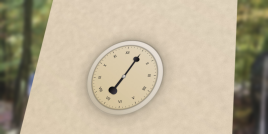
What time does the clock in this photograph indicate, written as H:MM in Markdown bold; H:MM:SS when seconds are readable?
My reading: **7:05**
